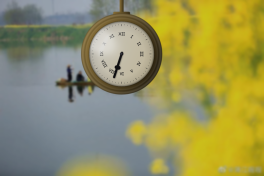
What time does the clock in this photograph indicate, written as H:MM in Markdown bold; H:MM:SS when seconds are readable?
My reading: **6:33**
